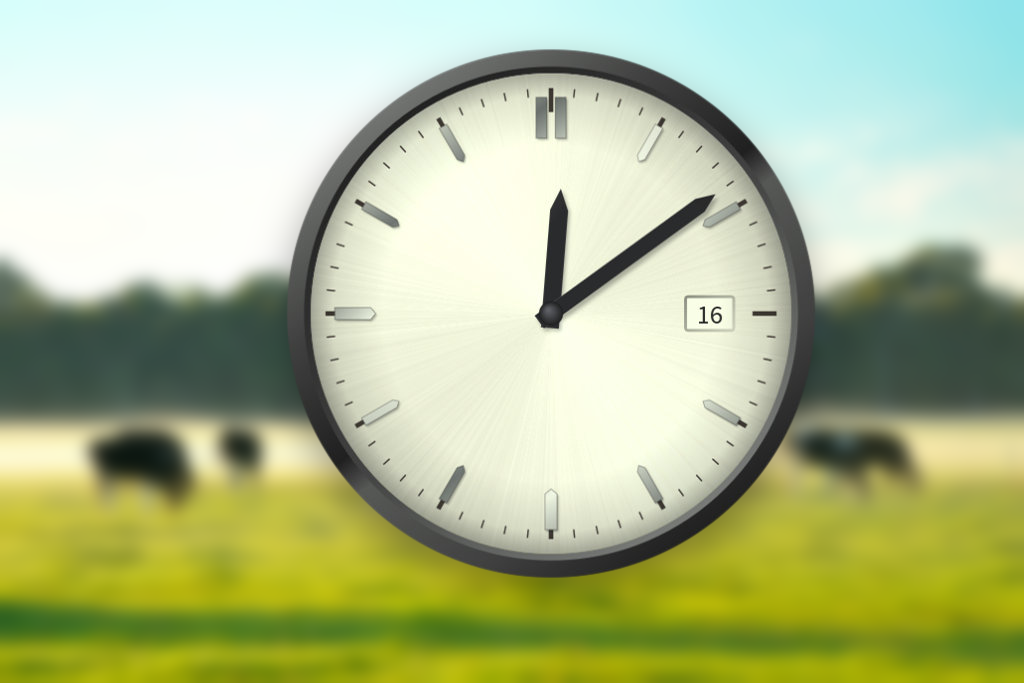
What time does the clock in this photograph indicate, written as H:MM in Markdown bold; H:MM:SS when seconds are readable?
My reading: **12:09**
